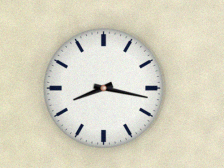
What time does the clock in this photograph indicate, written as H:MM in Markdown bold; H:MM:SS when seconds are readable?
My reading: **8:17**
